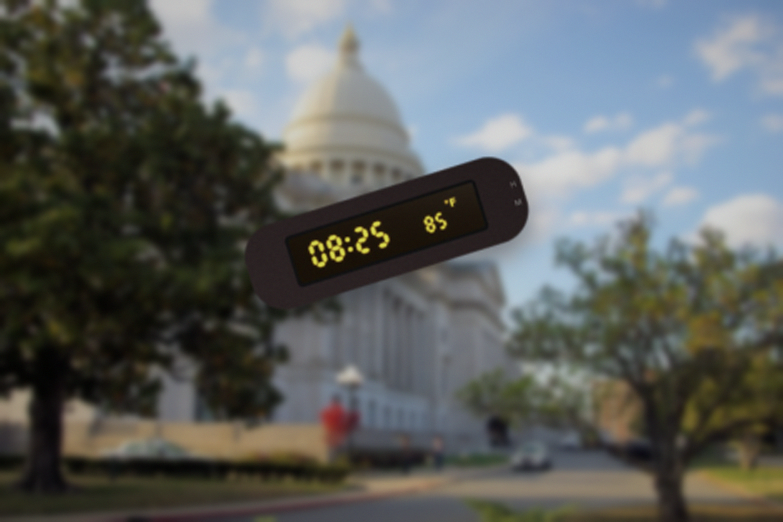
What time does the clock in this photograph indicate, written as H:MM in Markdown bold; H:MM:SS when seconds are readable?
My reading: **8:25**
